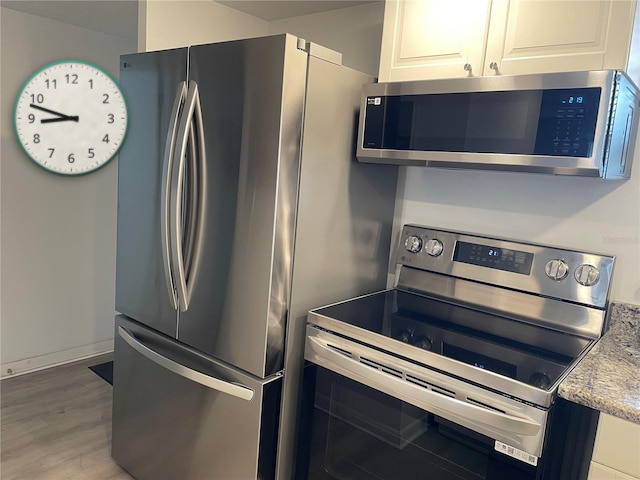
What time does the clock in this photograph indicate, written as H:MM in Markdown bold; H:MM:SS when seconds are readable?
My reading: **8:48**
